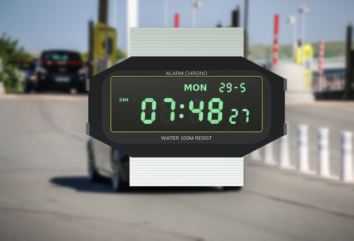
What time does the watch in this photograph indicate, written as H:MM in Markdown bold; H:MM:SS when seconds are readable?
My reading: **7:48:27**
